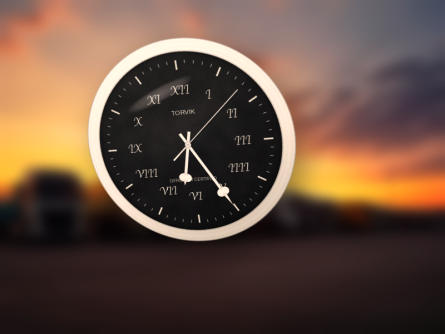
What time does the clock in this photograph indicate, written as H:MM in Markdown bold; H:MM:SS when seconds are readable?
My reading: **6:25:08**
